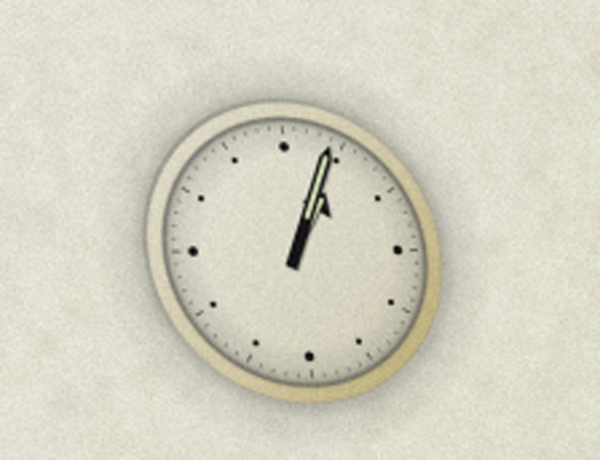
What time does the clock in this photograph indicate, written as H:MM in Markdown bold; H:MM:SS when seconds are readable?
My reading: **1:04**
